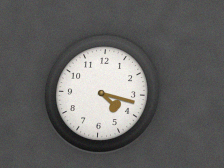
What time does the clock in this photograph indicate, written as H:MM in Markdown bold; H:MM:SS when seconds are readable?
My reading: **4:17**
